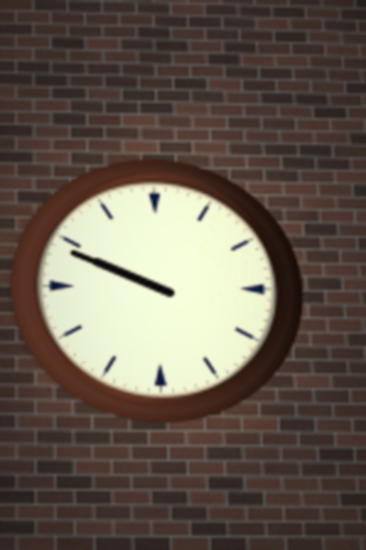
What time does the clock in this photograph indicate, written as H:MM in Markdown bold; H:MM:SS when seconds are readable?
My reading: **9:49**
